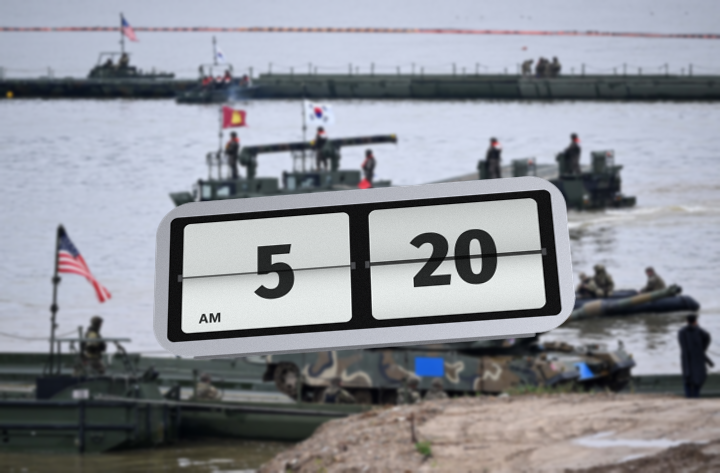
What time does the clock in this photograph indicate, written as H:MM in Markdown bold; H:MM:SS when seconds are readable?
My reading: **5:20**
